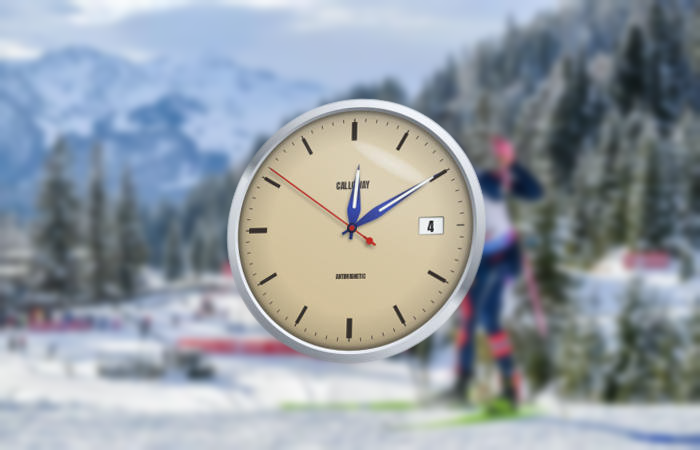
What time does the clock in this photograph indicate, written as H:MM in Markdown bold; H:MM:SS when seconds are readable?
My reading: **12:09:51**
